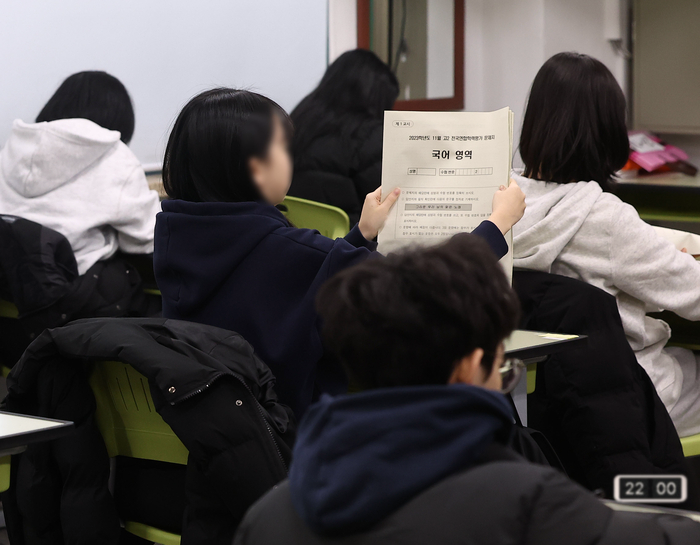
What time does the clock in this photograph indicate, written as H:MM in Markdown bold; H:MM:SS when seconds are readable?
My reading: **22:00**
